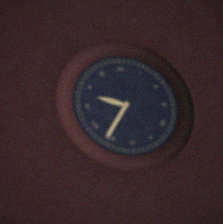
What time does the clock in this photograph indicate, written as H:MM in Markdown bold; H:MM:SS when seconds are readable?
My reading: **9:36**
